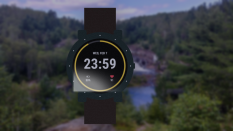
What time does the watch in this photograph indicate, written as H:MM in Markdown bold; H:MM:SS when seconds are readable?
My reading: **23:59**
